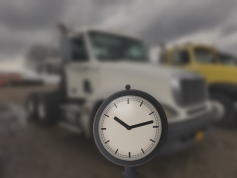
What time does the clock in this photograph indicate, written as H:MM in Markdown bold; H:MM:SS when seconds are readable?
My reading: **10:13**
